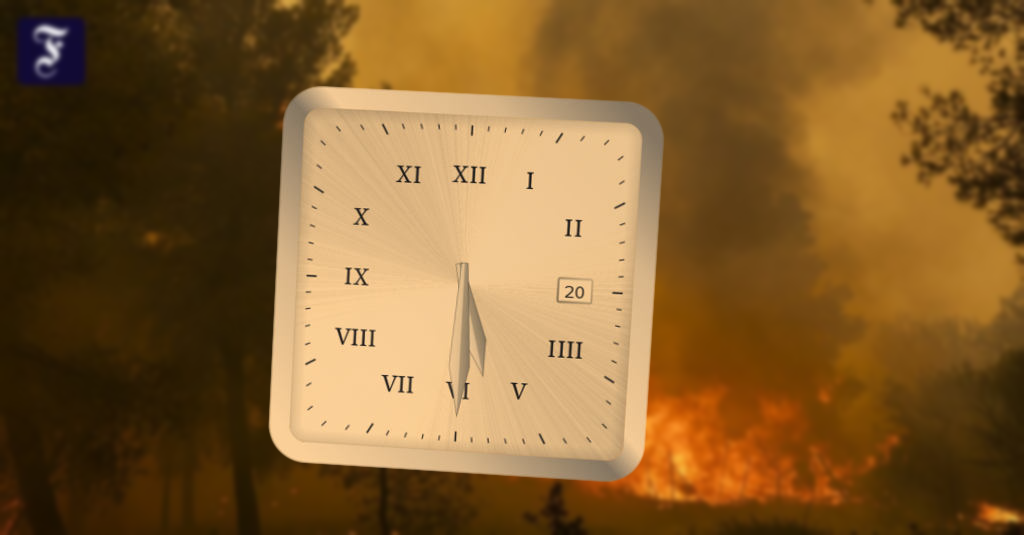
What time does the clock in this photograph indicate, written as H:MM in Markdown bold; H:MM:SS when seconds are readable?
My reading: **5:30**
